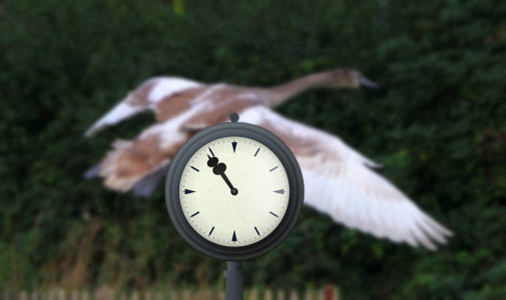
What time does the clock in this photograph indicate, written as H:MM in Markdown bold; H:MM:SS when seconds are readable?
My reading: **10:54**
